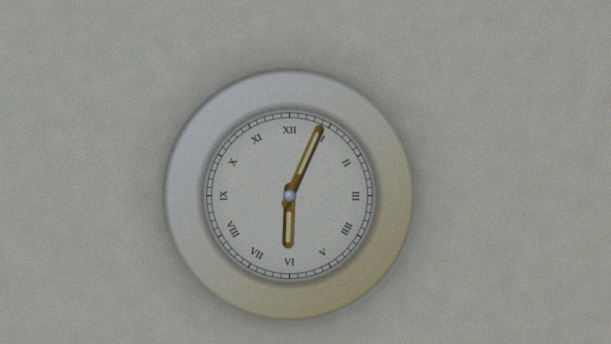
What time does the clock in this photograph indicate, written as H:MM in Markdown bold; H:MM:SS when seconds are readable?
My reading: **6:04**
